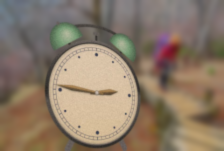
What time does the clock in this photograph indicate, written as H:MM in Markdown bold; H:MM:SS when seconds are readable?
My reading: **2:46**
